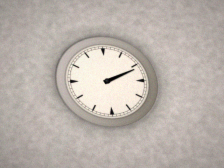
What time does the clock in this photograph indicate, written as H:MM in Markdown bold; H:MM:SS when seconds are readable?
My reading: **2:11**
